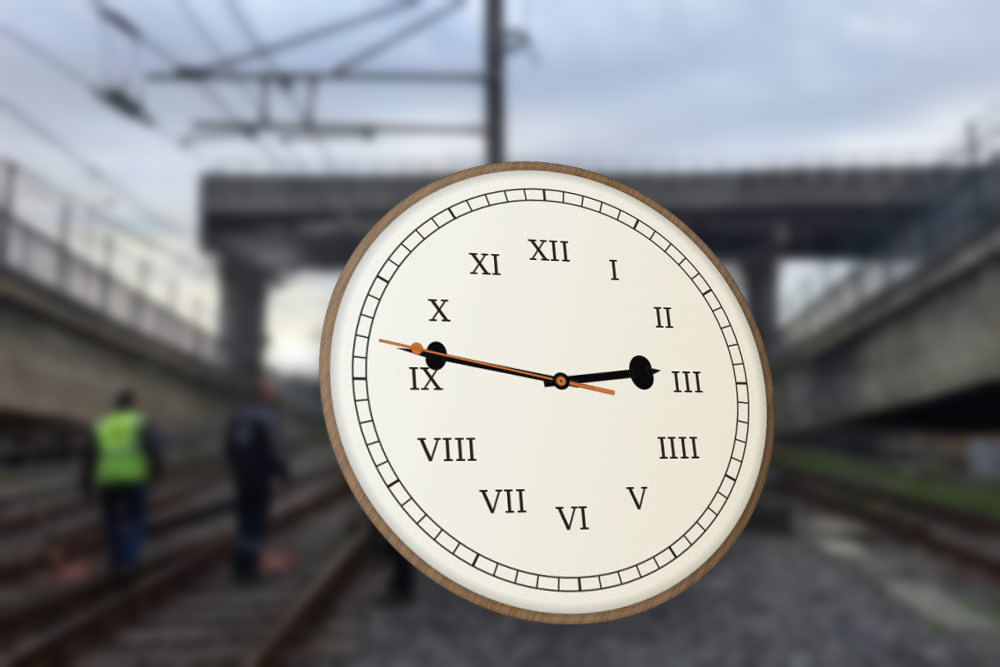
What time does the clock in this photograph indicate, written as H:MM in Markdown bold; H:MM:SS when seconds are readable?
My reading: **2:46:47**
